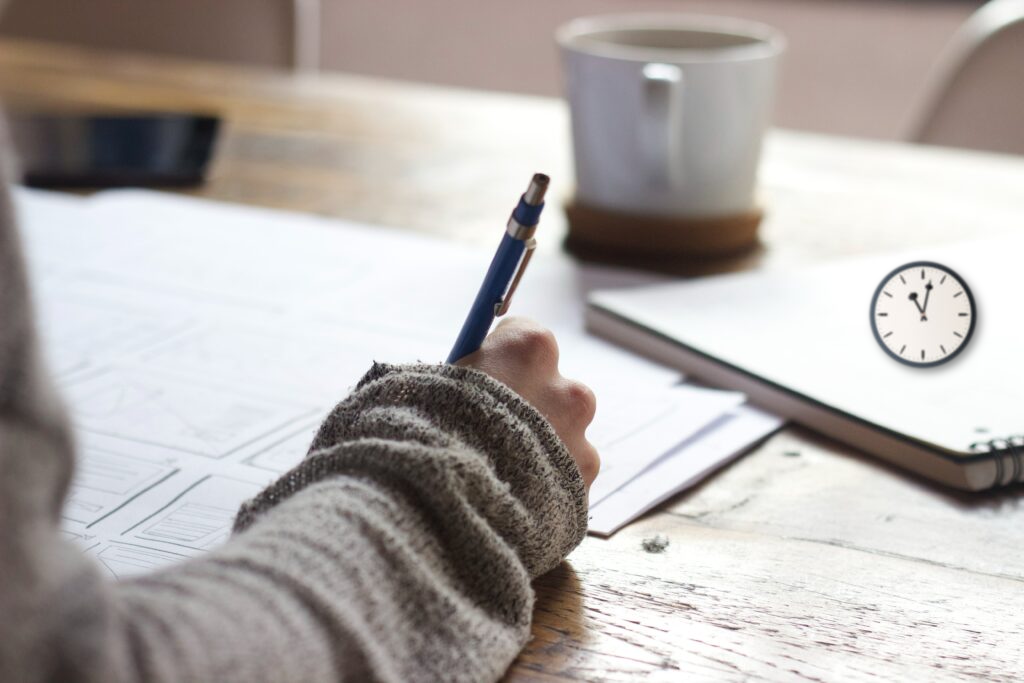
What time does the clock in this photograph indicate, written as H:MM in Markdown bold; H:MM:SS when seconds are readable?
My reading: **11:02**
